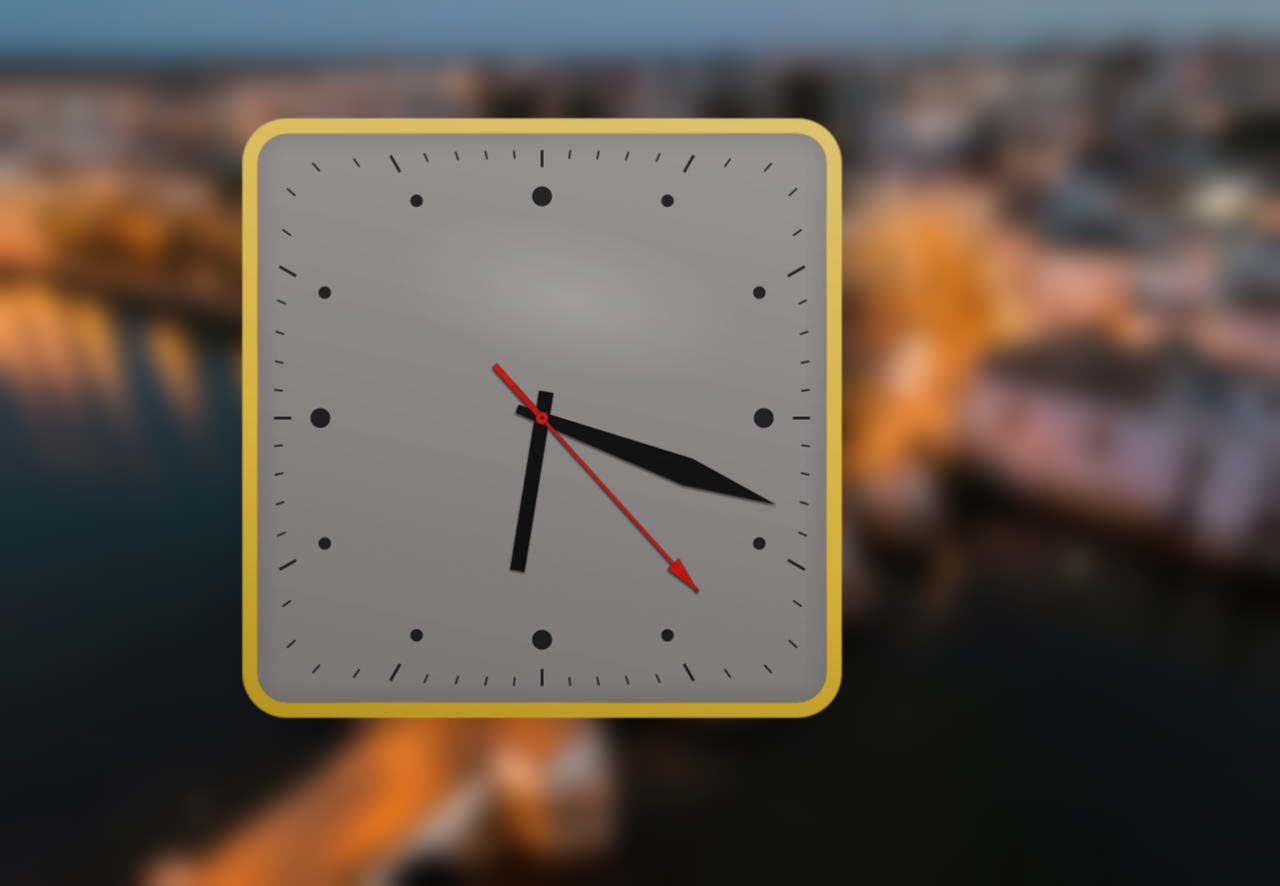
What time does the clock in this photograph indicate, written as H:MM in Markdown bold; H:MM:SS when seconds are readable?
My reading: **6:18:23**
